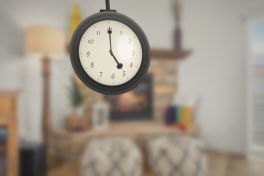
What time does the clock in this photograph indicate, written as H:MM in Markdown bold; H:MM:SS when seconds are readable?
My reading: **5:00**
